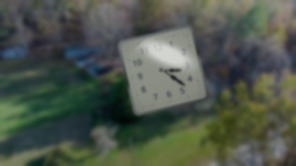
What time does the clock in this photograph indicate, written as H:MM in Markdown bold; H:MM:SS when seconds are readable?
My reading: **3:23**
